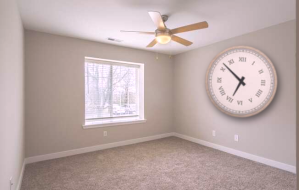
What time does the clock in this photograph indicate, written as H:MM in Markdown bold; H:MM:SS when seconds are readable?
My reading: **6:52**
